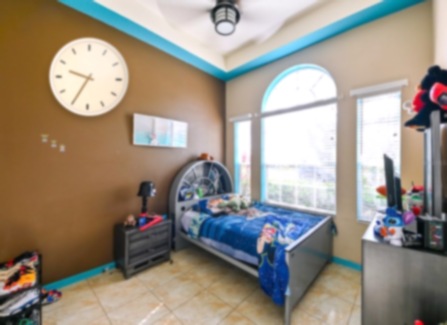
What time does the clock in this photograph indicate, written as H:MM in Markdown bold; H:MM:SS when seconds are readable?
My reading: **9:35**
